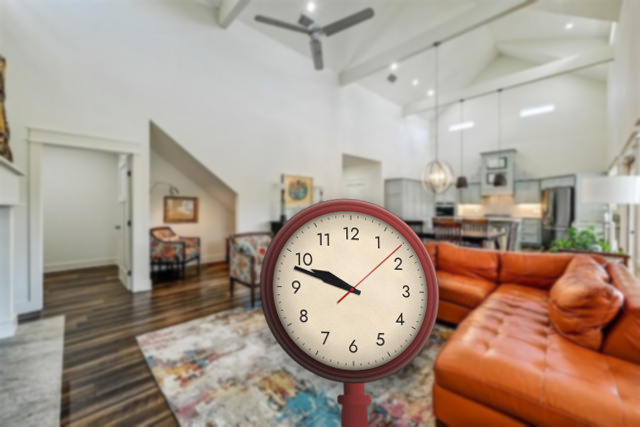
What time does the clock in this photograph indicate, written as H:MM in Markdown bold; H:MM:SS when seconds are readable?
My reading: **9:48:08**
